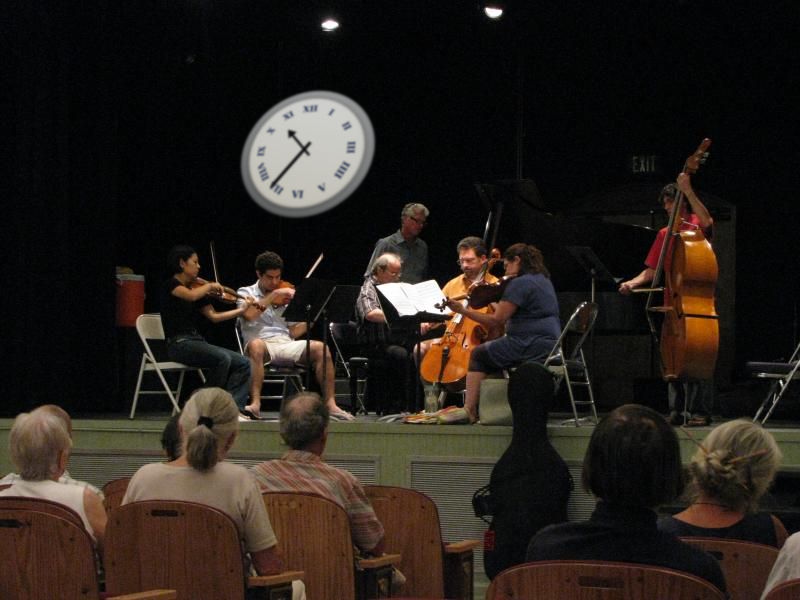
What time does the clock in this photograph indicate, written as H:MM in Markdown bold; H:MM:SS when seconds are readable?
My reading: **10:36**
